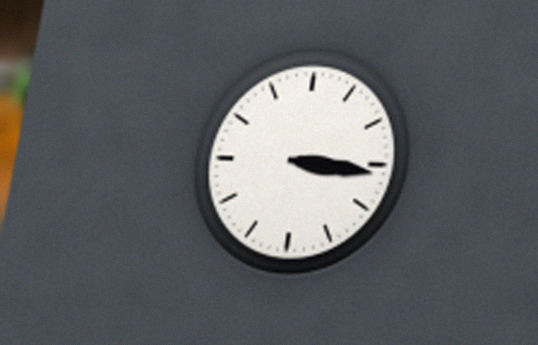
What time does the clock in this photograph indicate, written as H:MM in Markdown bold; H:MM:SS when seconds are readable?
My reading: **3:16**
